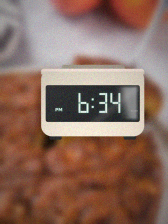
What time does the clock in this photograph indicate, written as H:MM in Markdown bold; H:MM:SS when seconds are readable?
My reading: **6:34**
